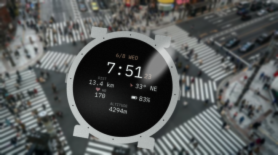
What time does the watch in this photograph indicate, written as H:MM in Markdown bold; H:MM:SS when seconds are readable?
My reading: **7:51**
